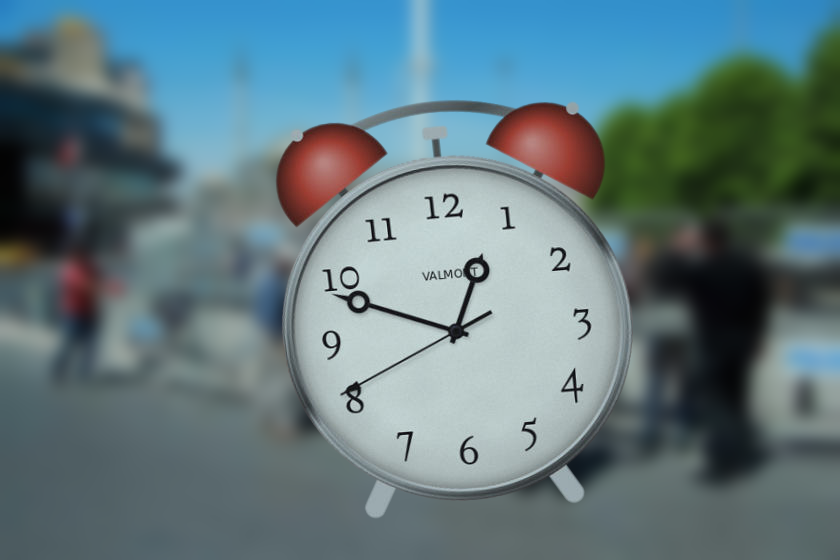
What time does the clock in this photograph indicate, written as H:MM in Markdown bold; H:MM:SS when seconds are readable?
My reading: **12:48:41**
